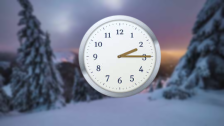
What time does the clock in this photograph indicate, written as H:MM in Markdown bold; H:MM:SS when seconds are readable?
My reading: **2:15**
